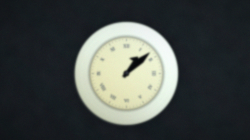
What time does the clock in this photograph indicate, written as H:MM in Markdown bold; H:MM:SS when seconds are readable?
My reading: **1:08**
